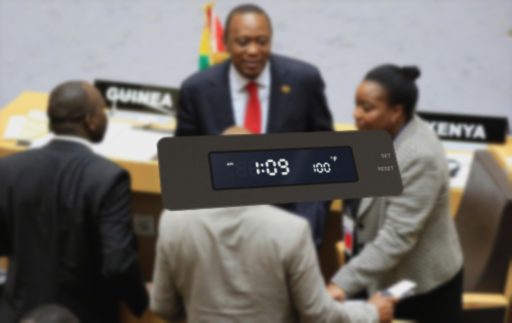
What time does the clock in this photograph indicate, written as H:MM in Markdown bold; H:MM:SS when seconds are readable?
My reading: **1:09**
